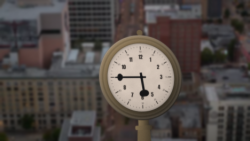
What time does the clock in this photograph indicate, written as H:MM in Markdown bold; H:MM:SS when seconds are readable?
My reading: **5:45**
